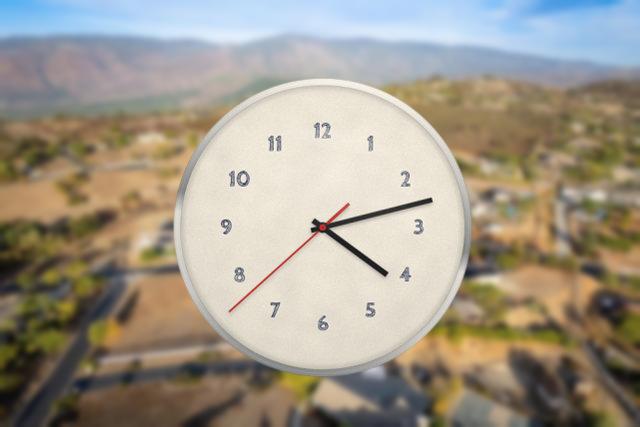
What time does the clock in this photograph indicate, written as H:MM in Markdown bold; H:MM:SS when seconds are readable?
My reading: **4:12:38**
